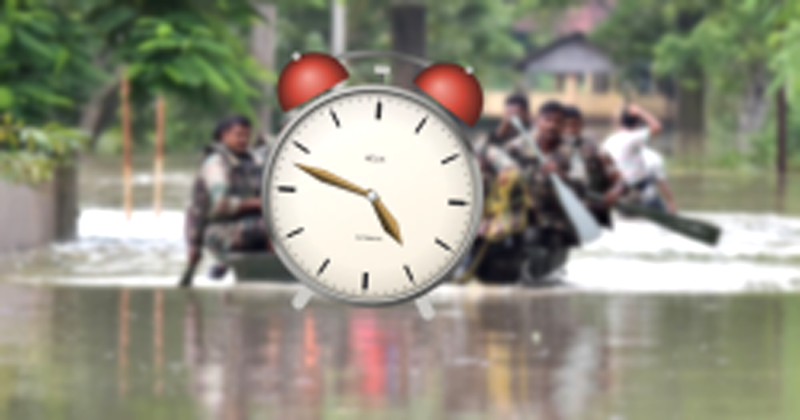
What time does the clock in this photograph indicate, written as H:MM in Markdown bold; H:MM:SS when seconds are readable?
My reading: **4:48**
